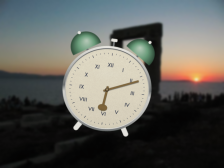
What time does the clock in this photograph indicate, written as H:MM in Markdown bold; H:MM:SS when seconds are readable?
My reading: **6:11**
